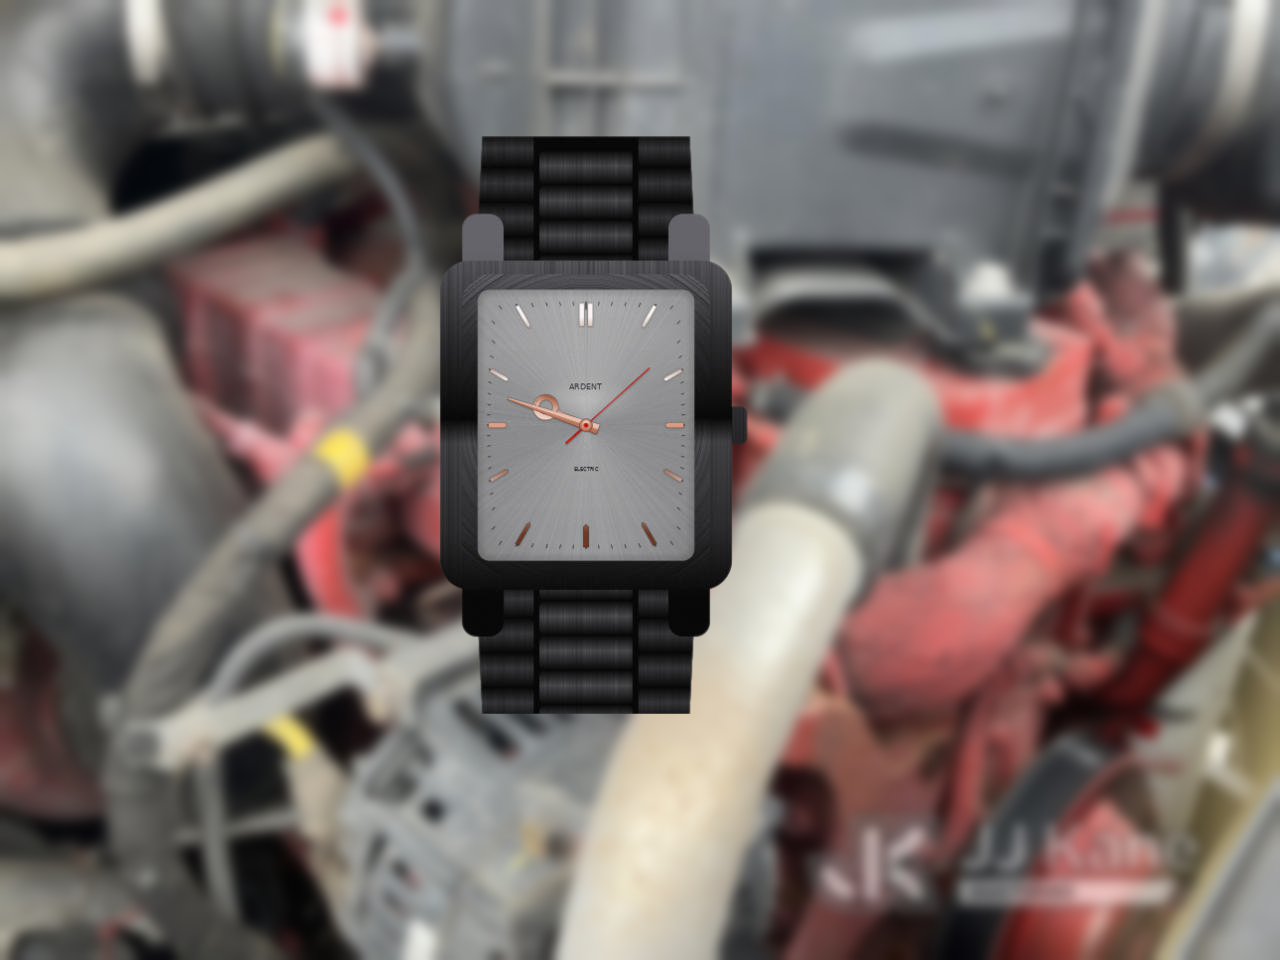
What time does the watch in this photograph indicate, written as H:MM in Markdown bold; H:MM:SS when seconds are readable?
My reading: **9:48:08**
